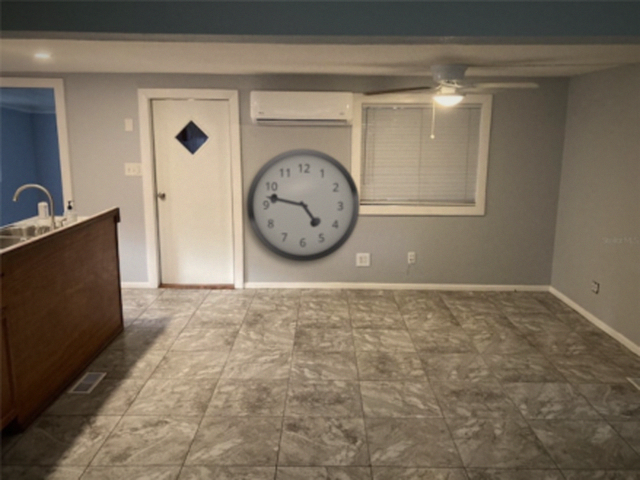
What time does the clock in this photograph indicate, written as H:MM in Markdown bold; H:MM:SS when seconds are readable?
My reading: **4:47**
